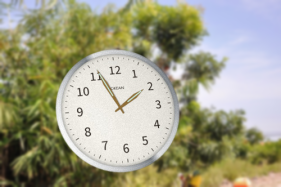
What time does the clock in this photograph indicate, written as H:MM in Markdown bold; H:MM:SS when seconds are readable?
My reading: **1:56**
